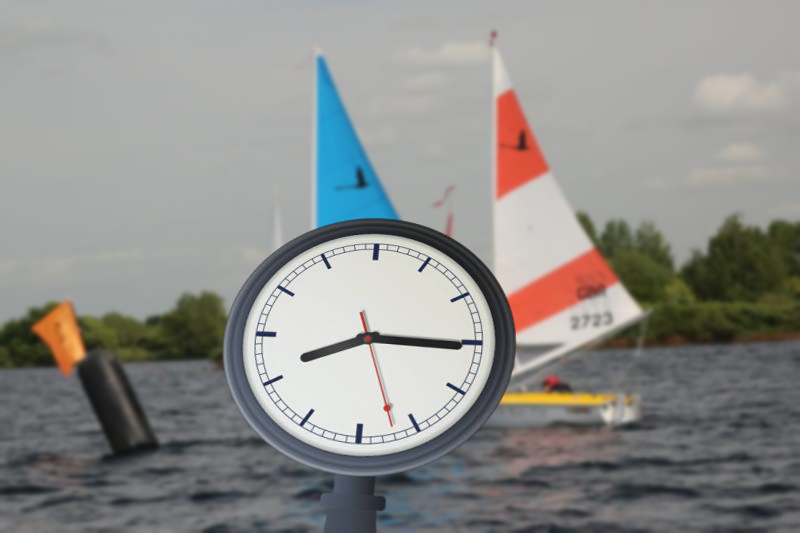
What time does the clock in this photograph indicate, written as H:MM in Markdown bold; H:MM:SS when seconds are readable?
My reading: **8:15:27**
